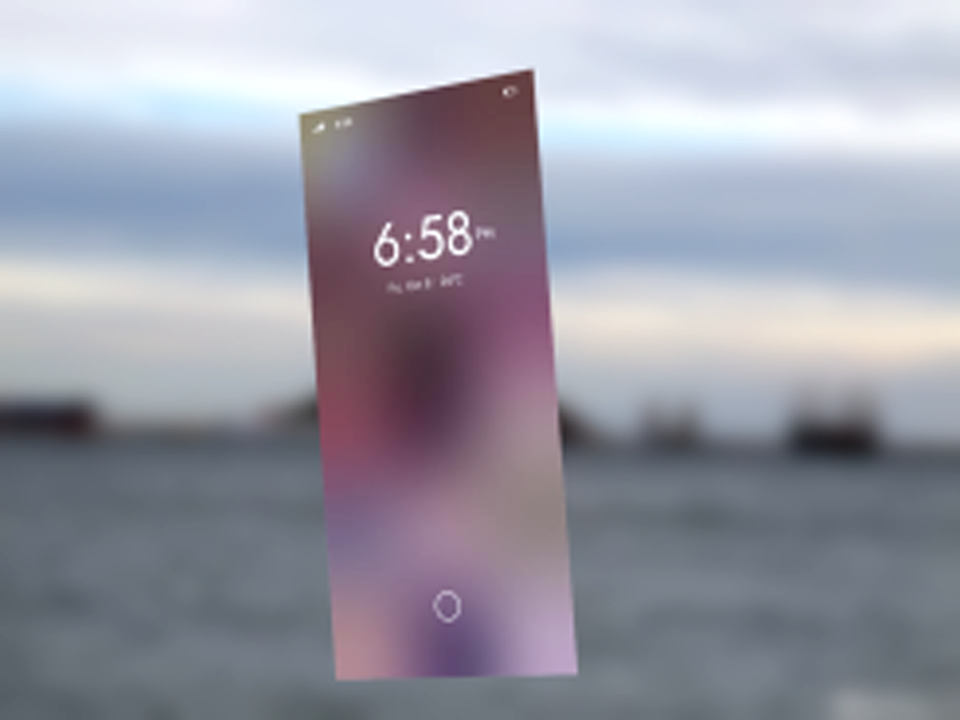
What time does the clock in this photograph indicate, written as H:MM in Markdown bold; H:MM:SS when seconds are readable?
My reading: **6:58**
